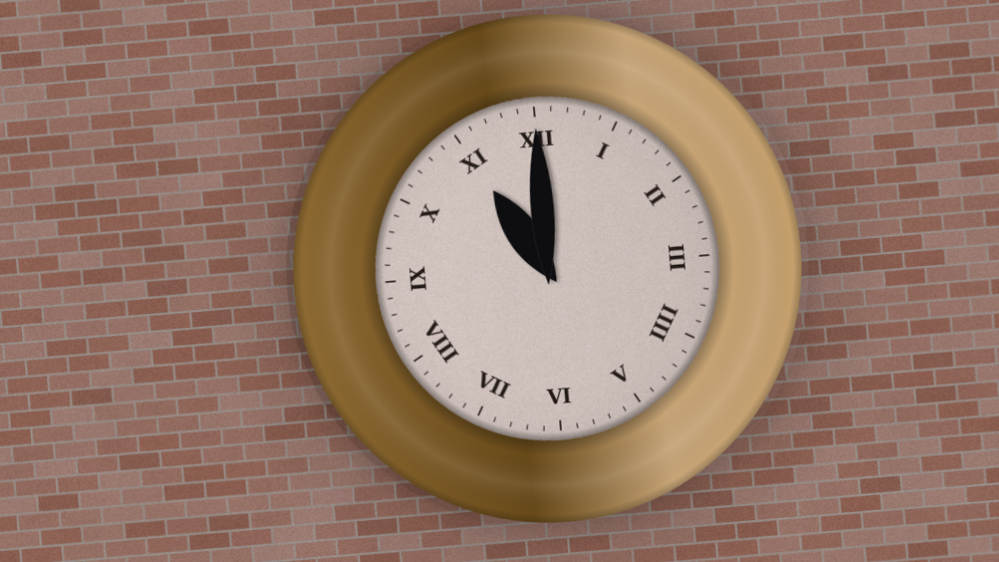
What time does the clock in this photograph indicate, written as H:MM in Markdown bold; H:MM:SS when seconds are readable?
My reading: **11:00**
